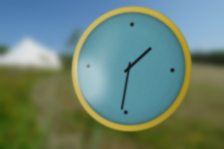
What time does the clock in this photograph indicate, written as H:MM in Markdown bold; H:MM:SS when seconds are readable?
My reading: **1:31**
